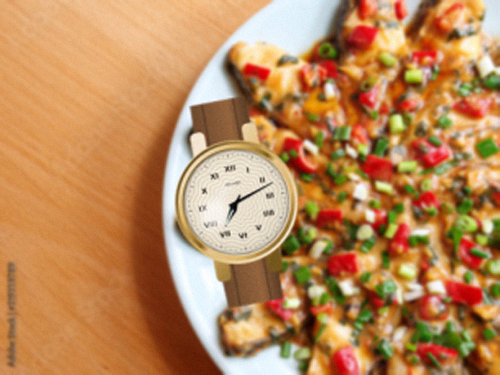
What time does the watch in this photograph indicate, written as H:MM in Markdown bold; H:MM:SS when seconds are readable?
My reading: **7:12**
